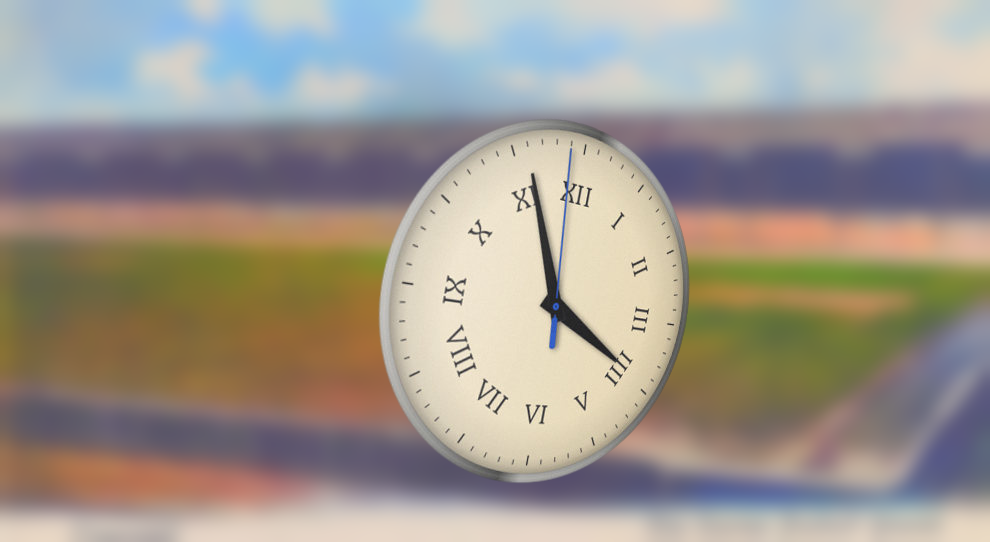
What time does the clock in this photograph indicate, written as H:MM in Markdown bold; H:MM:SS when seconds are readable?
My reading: **3:55:59**
